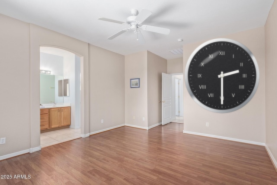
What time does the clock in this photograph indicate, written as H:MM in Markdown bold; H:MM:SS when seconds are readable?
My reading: **2:30**
